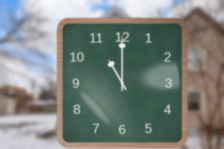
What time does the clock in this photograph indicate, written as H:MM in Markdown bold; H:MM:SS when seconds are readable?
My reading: **11:00**
